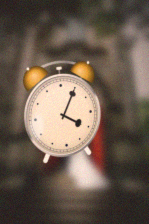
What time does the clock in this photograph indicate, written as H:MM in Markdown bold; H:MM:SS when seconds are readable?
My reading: **4:05**
